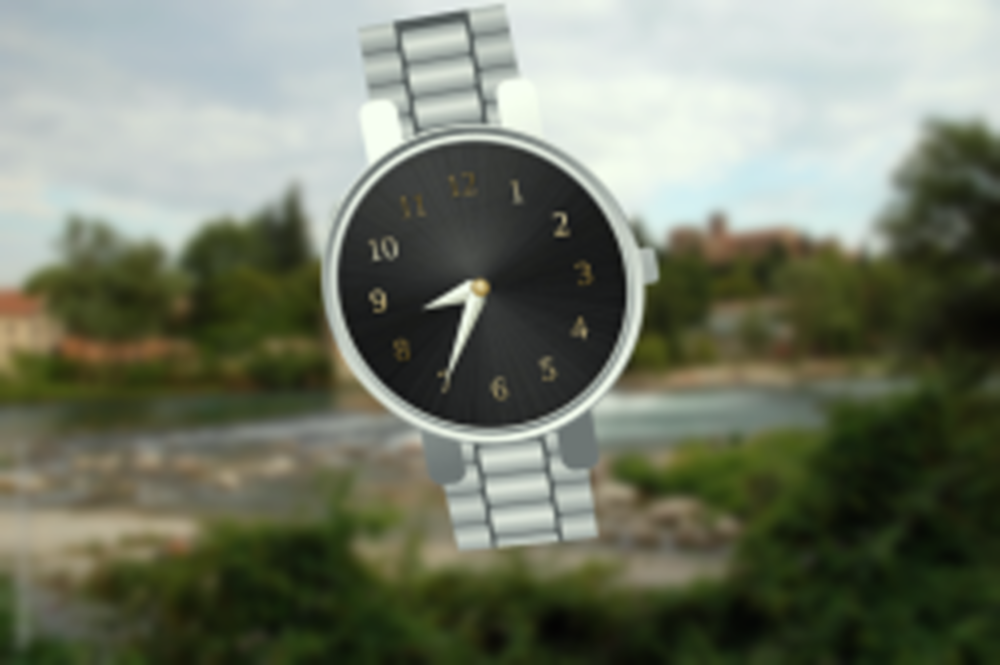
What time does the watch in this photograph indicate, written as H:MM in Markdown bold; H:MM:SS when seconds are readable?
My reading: **8:35**
